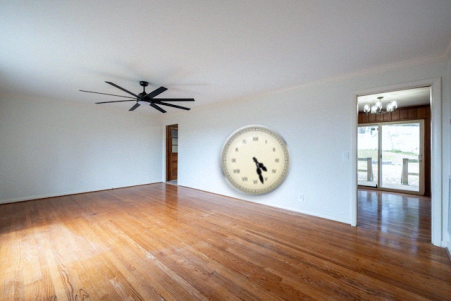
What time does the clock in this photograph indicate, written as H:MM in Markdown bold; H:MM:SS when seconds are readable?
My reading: **4:27**
